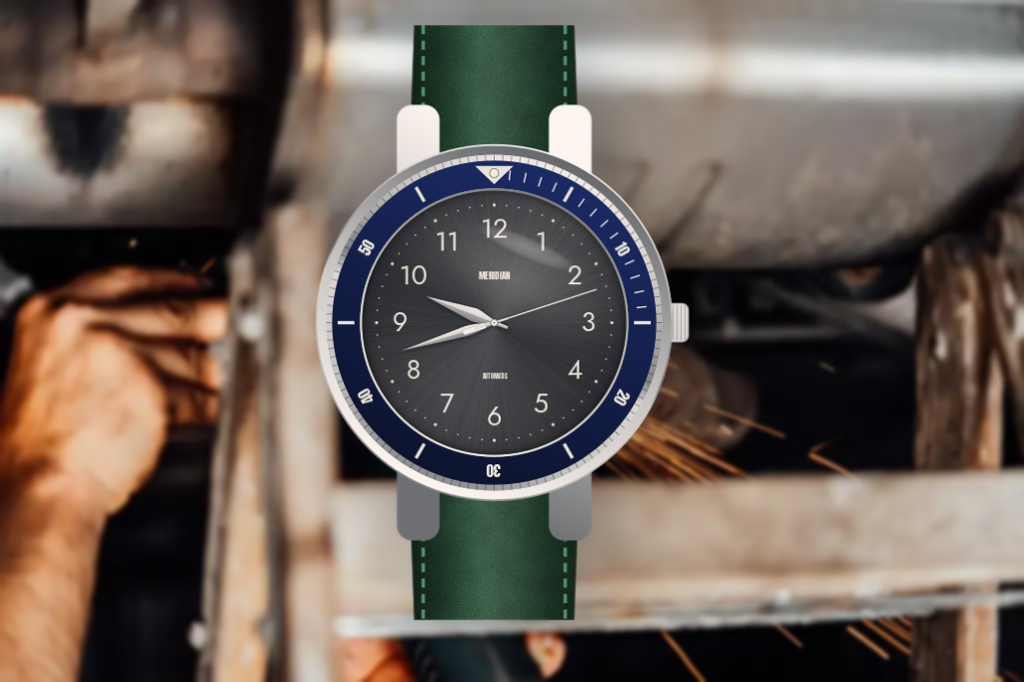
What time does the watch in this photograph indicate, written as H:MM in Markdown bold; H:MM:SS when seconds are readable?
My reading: **9:42:12**
